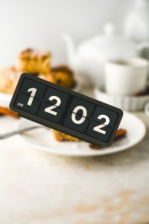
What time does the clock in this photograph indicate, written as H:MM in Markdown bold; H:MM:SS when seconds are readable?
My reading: **12:02**
